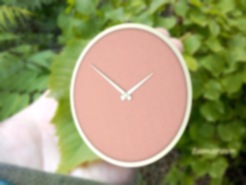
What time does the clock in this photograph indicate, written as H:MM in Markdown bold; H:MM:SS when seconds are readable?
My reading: **1:51**
